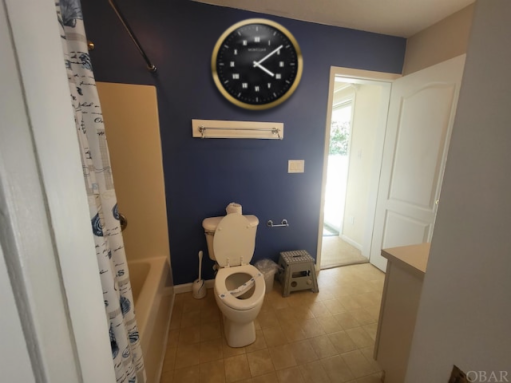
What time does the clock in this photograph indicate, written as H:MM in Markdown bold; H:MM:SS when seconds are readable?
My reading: **4:09**
